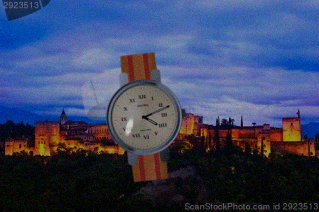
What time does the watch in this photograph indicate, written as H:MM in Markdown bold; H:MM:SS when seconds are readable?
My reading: **4:12**
